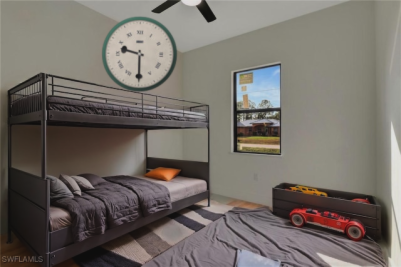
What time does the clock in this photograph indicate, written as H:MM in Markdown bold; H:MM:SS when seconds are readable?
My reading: **9:30**
